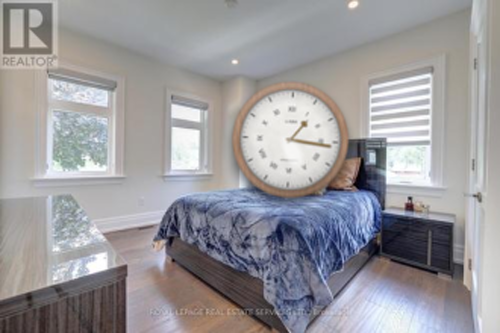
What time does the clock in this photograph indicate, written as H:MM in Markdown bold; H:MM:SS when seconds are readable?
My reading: **1:16**
